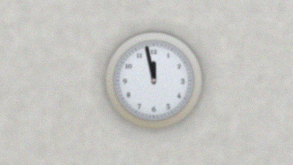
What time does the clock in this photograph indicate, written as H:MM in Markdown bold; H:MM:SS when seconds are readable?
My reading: **11:58**
